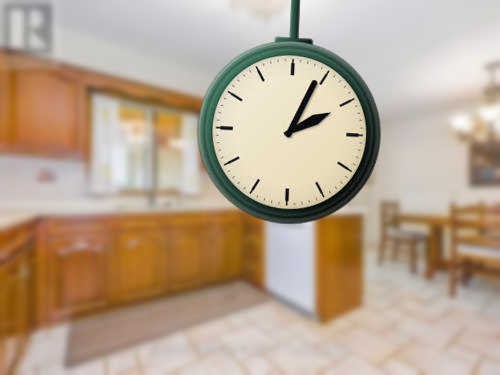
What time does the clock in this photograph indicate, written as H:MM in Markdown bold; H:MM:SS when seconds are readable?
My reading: **2:04**
